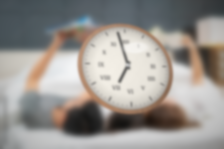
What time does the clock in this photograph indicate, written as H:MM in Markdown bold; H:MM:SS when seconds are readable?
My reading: **6:58**
